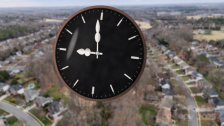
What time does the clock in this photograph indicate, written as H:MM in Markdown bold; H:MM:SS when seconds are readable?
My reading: **8:59**
